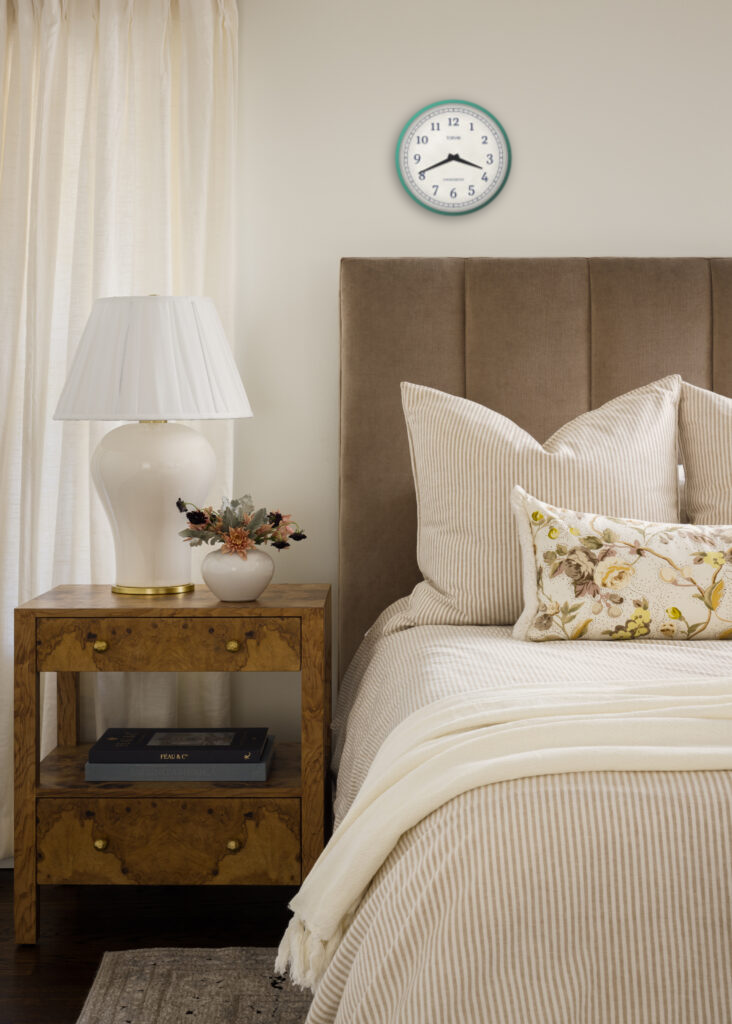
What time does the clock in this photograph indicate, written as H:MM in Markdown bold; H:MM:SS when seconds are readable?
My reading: **3:41**
